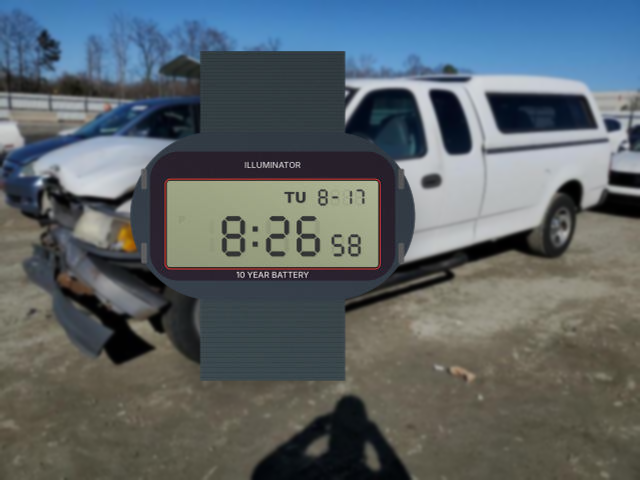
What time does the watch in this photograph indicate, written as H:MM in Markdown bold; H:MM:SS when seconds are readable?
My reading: **8:26:58**
